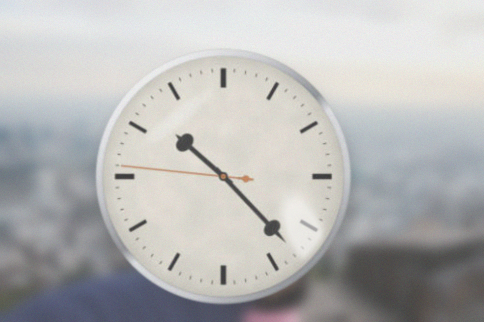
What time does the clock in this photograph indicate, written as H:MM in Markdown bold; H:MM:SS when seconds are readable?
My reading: **10:22:46**
